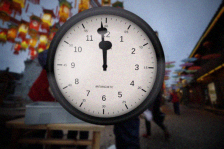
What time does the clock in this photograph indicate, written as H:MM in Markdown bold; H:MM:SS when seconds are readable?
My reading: **11:59**
